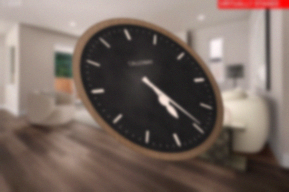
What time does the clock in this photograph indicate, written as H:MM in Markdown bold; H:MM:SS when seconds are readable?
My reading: **5:24**
